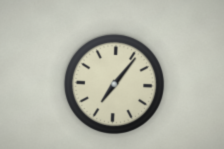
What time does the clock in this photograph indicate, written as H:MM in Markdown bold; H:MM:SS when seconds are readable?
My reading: **7:06**
